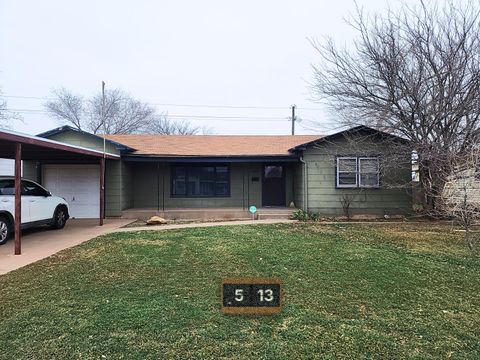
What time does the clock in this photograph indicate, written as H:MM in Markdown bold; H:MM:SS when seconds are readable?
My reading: **5:13**
